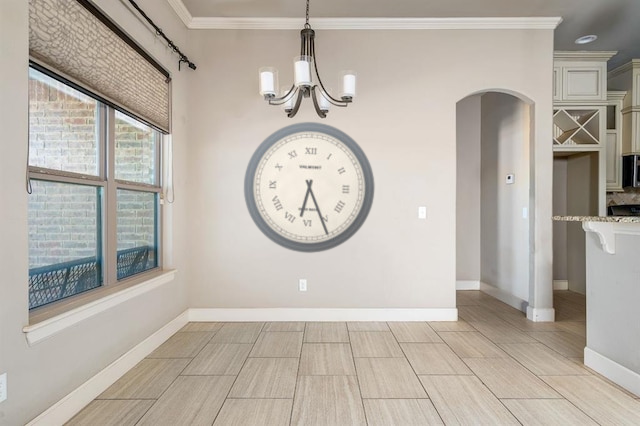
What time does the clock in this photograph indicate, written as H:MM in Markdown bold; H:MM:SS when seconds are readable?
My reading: **6:26**
